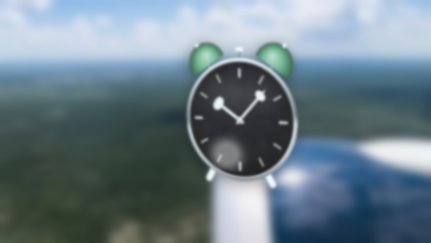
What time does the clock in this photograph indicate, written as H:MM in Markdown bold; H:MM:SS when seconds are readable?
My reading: **10:07**
